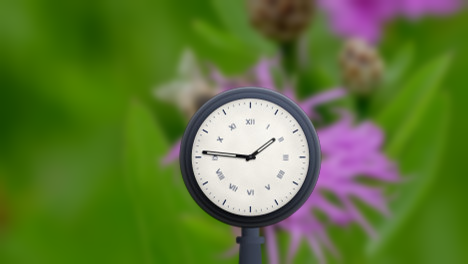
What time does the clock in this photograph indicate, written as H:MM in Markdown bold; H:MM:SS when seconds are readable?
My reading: **1:46**
